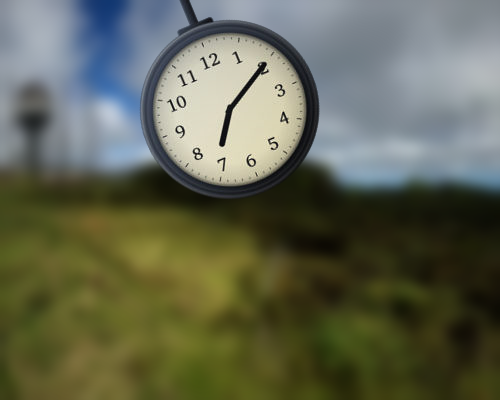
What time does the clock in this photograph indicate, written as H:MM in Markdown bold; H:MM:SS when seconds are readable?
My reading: **7:10**
